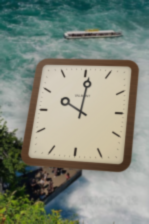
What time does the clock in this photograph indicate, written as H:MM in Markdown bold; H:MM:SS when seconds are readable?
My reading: **10:01**
